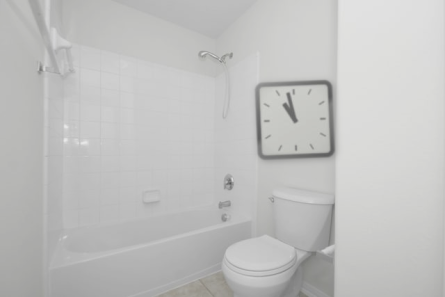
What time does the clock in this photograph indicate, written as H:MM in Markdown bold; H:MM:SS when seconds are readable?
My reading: **10:58**
